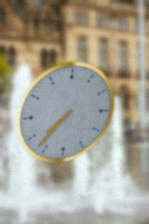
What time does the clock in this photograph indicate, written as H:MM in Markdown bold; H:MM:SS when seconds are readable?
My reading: **7:37**
